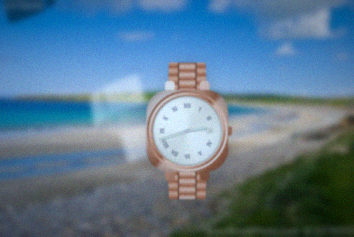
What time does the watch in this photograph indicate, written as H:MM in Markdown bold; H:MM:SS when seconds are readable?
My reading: **2:42**
